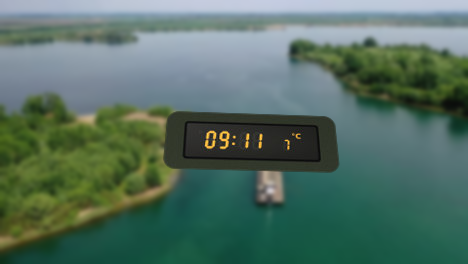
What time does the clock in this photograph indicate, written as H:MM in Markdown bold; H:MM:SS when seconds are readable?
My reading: **9:11**
